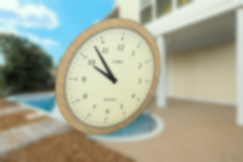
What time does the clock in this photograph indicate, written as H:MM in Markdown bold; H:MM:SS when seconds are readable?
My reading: **9:53**
